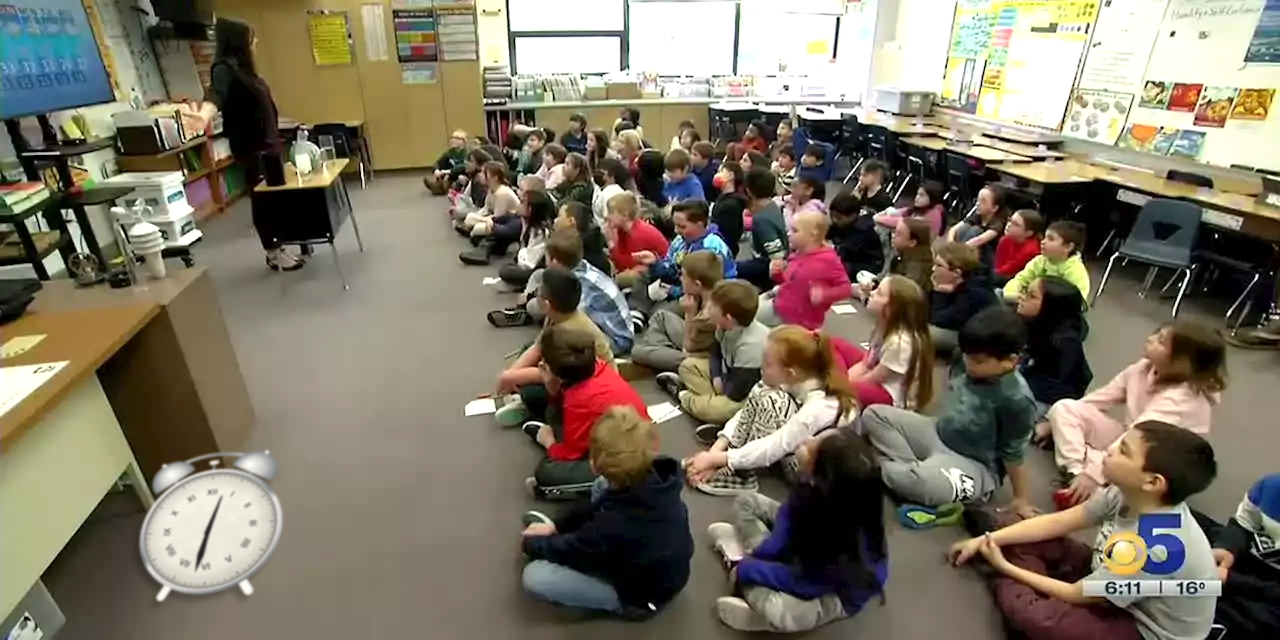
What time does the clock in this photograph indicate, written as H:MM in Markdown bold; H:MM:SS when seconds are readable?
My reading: **12:32**
